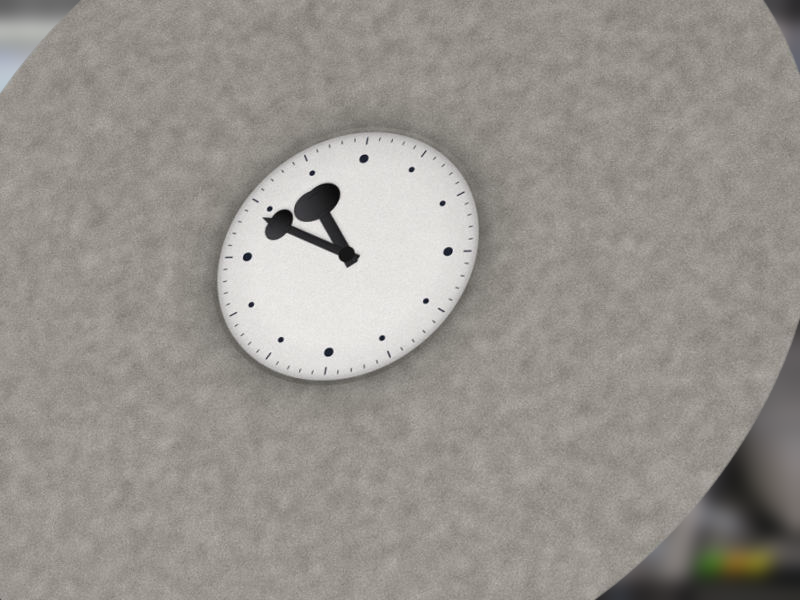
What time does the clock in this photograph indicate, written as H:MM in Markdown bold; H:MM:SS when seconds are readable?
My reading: **10:49**
